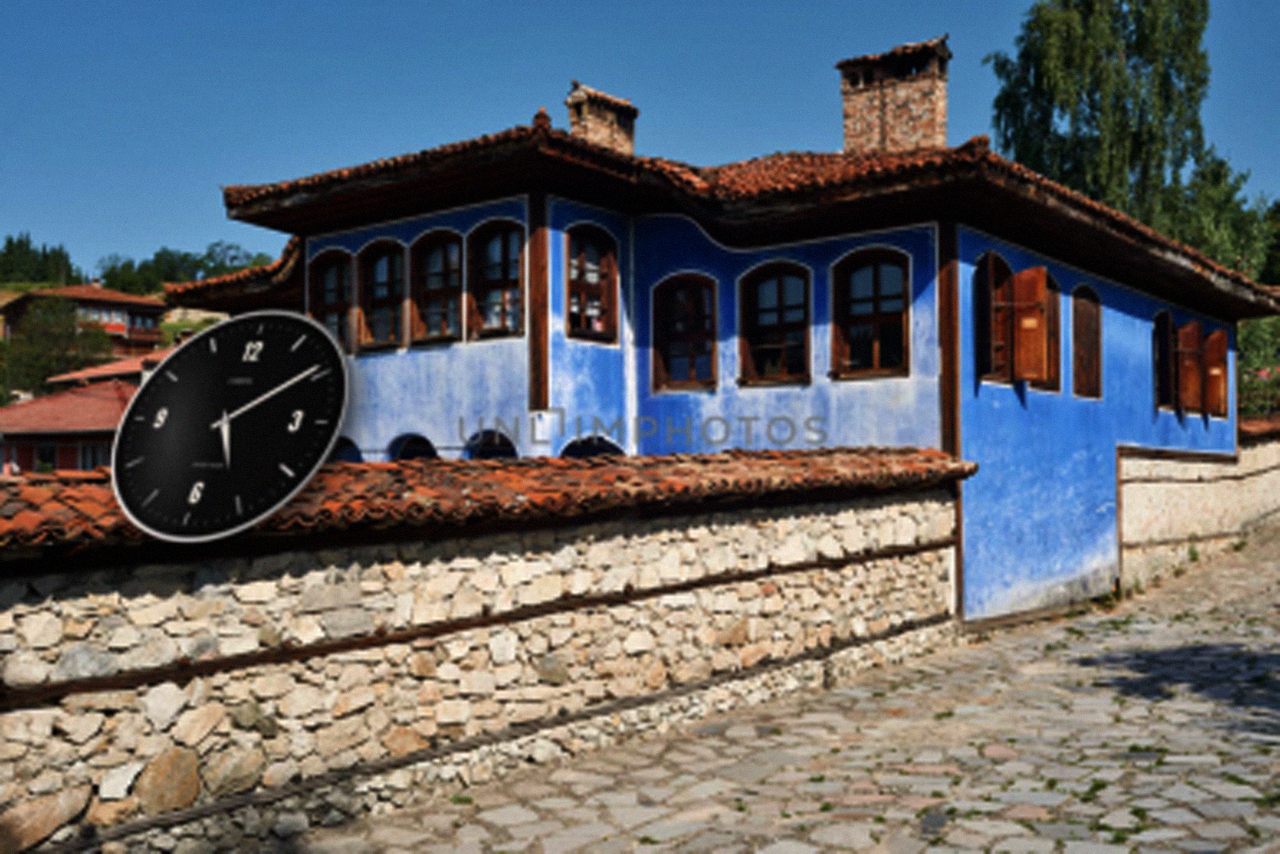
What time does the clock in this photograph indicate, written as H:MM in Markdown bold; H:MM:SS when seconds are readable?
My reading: **5:09**
